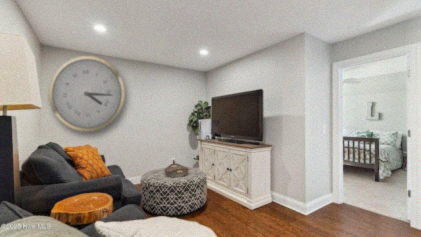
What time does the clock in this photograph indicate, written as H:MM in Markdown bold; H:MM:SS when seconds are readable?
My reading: **4:16**
